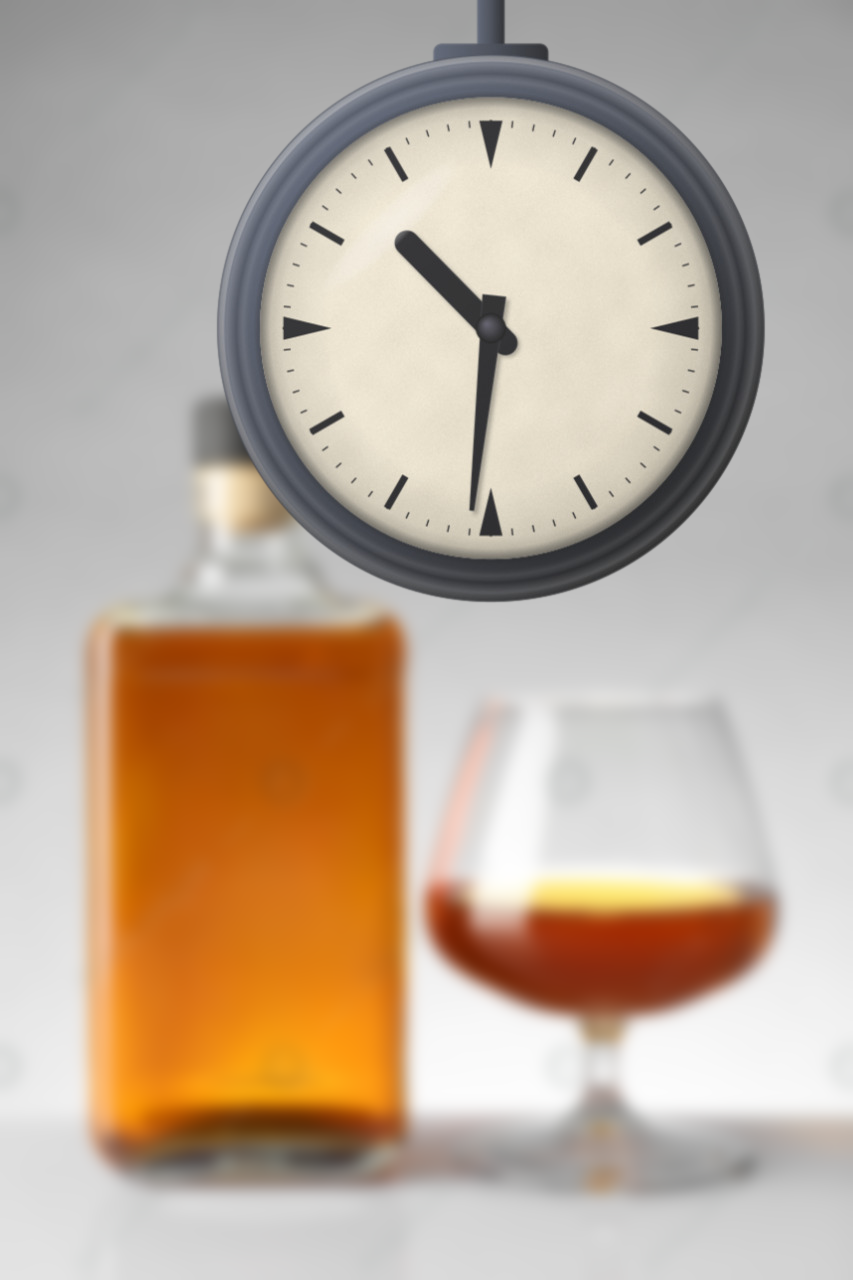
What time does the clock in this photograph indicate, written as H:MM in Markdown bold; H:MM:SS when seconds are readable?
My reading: **10:31**
